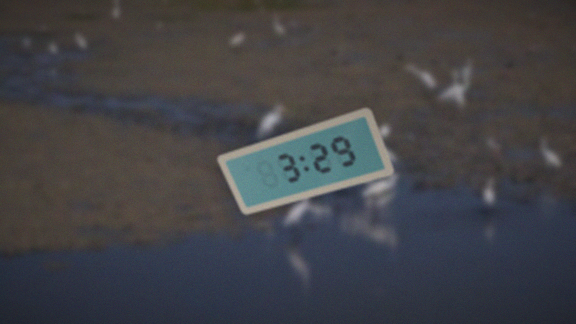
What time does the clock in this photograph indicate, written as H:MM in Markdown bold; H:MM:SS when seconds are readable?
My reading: **3:29**
